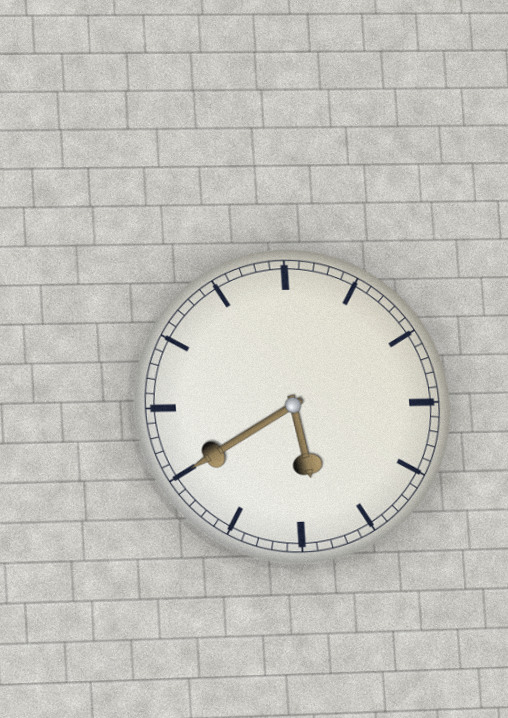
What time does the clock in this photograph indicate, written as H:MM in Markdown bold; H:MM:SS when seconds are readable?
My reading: **5:40**
